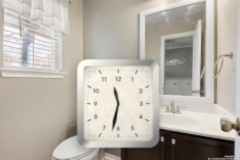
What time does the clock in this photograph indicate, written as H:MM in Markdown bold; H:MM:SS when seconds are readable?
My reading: **11:32**
